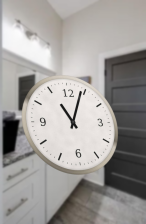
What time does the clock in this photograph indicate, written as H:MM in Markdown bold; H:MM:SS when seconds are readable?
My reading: **11:04**
